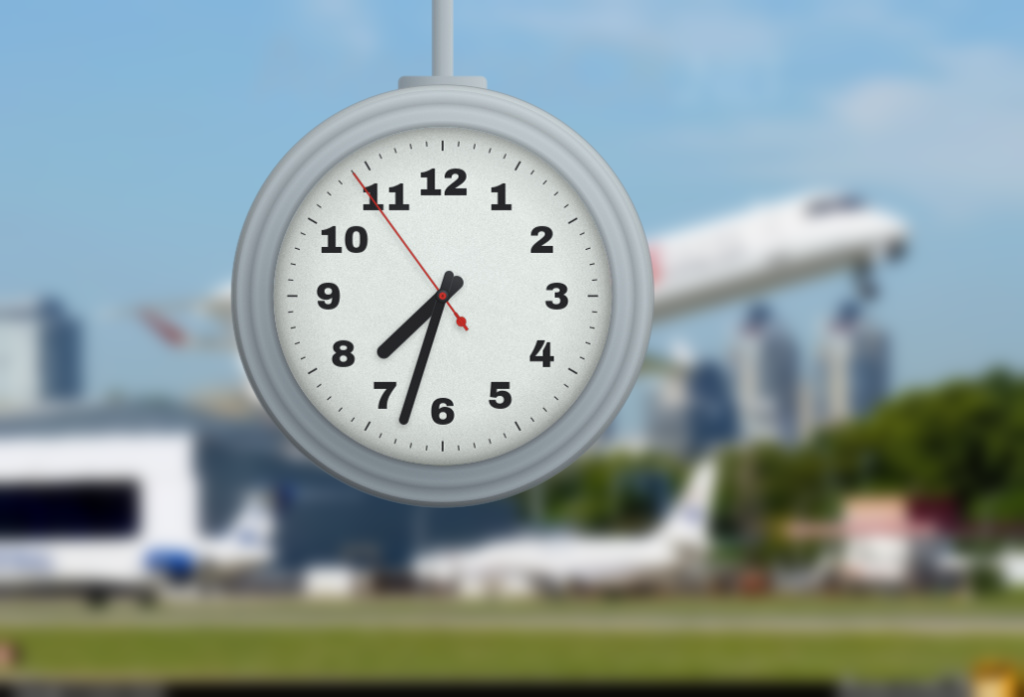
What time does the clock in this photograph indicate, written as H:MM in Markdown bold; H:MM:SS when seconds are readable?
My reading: **7:32:54**
